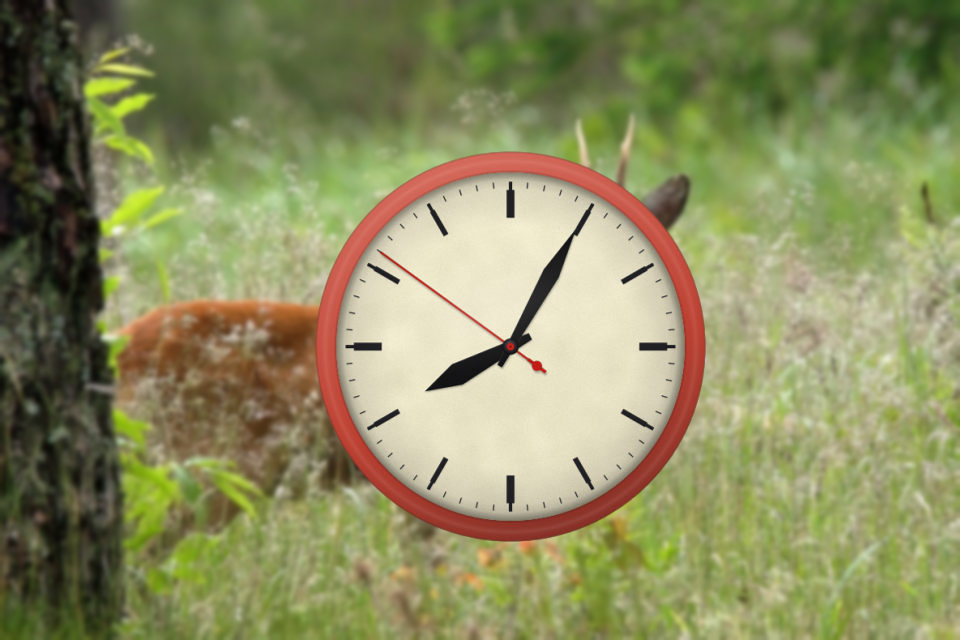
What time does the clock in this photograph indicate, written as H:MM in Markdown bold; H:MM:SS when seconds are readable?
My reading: **8:04:51**
